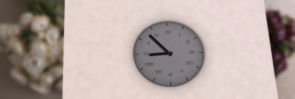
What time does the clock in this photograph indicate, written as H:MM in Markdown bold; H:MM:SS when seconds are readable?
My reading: **8:53**
